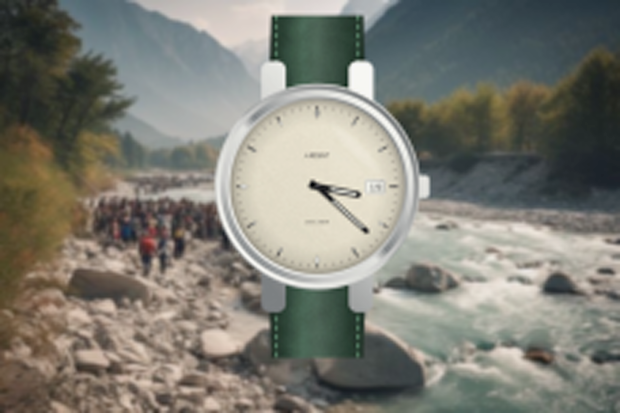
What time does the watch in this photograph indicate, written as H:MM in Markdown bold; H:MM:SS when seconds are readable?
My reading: **3:22**
